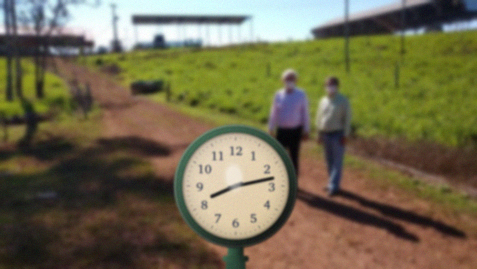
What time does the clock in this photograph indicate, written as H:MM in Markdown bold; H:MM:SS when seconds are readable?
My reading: **8:13**
